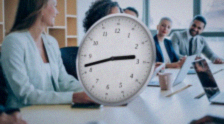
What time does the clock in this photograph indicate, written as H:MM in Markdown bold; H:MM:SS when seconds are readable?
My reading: **2:42**
